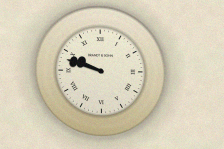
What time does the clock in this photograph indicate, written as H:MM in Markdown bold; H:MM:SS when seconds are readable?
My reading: **9:48**
